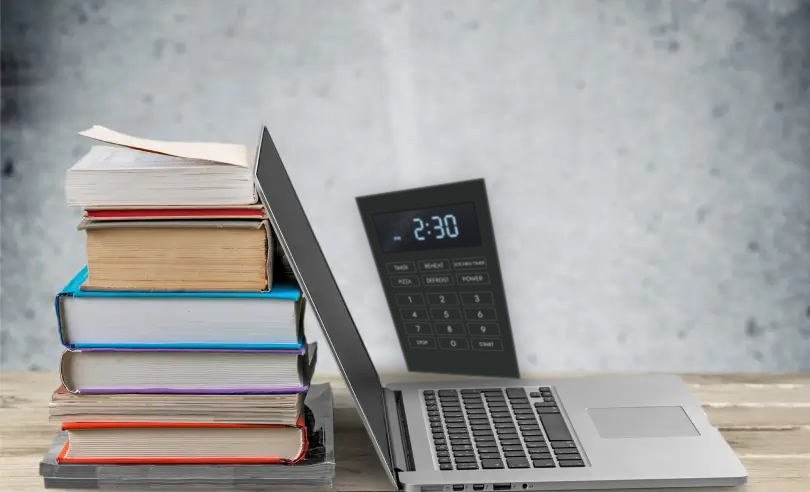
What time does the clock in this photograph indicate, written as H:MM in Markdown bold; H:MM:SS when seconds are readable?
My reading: **2:30**
